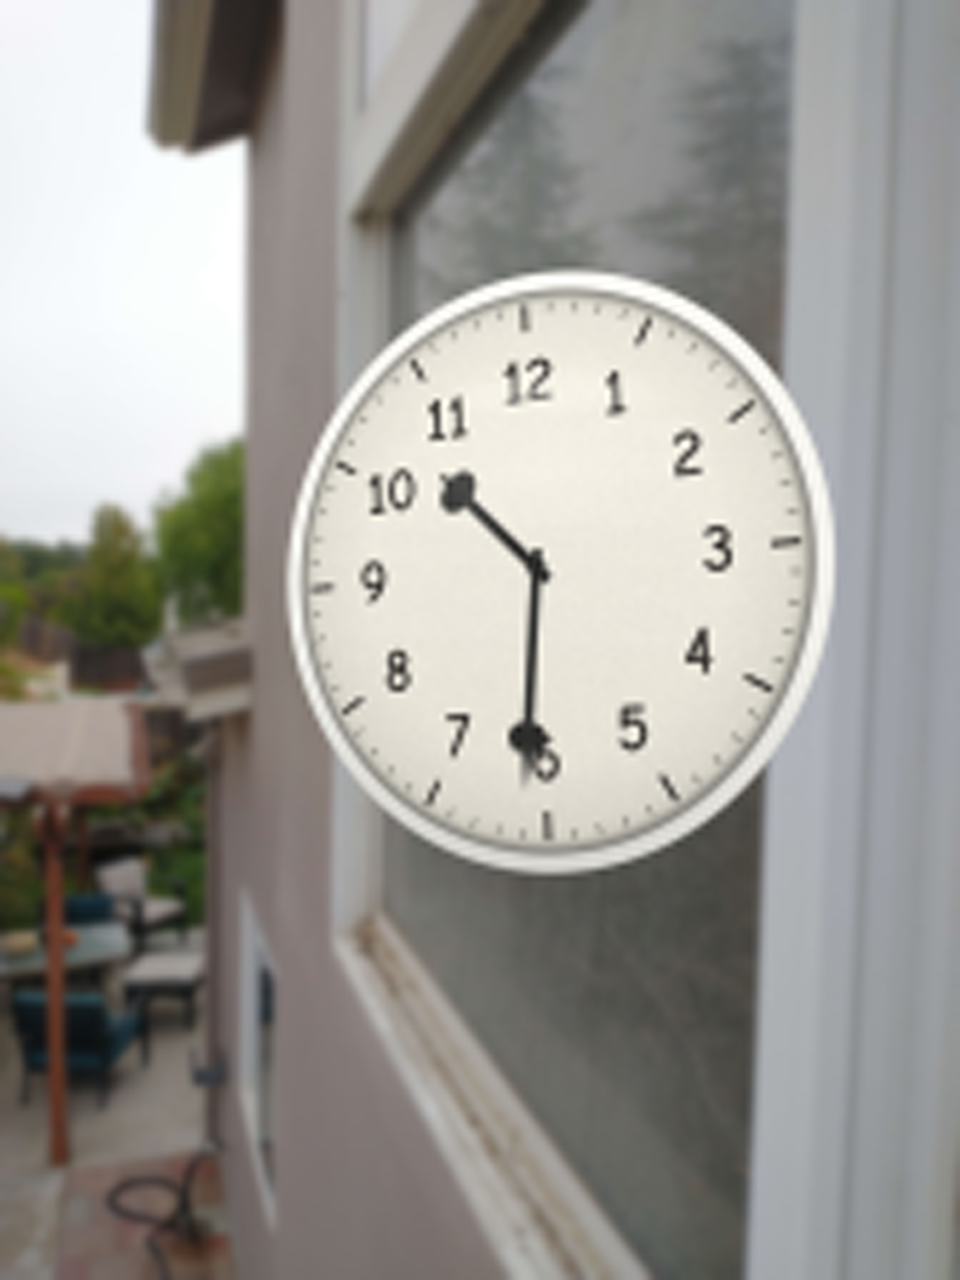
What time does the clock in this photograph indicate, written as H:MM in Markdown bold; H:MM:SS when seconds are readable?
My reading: **10:31**
